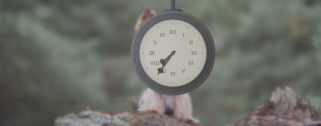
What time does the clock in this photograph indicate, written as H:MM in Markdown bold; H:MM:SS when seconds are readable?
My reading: **7:36**
